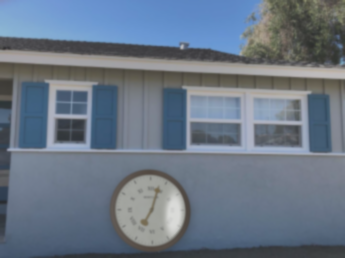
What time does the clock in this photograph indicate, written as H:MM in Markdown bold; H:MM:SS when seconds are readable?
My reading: **7:03**
